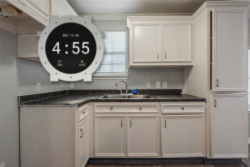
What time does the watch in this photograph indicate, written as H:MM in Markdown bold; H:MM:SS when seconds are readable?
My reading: **4:55**
